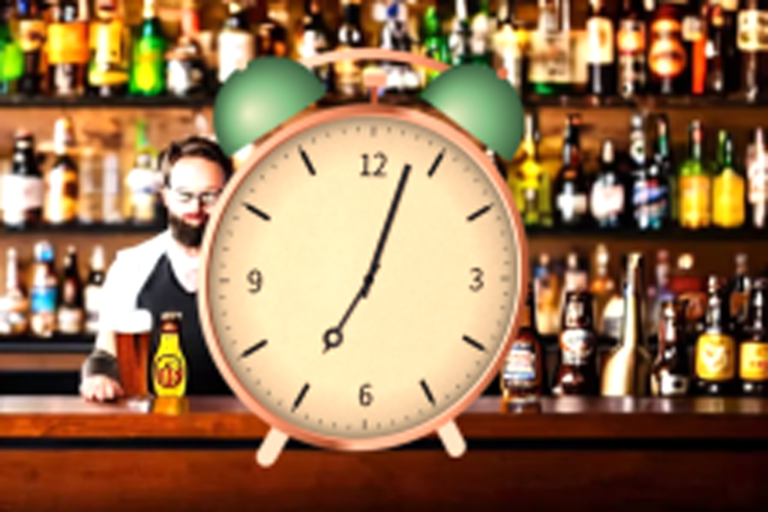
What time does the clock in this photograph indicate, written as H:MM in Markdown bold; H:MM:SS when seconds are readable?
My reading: **7:03**
